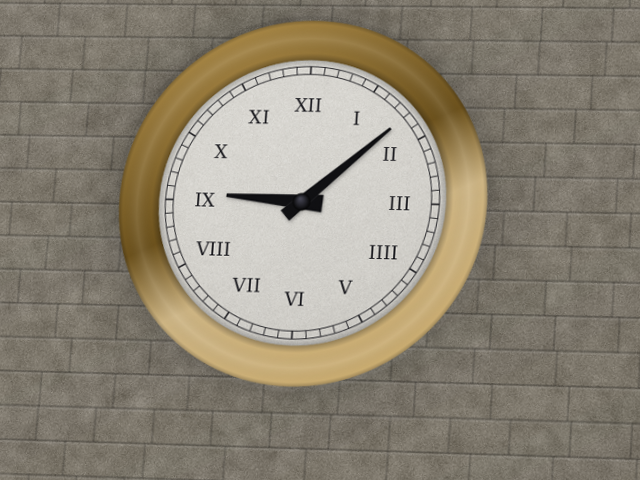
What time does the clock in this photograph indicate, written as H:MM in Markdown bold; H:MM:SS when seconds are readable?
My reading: **9:08**
